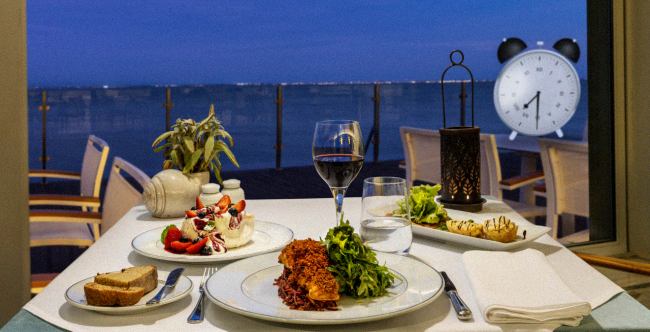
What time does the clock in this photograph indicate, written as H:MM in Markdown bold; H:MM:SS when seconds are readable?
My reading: **7:30**
